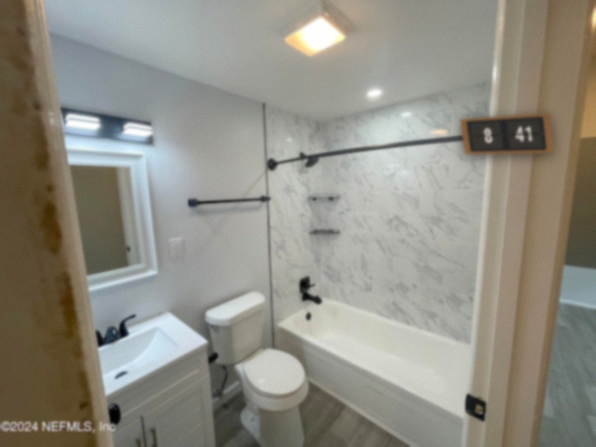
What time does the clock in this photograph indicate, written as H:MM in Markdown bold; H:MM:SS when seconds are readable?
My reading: **8:41**
